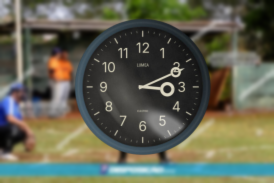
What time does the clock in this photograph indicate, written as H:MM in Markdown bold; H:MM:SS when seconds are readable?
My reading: **3:11**
